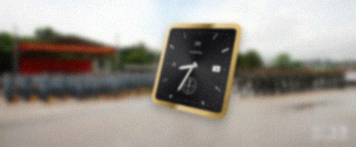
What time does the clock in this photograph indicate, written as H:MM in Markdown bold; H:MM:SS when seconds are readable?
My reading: **8:34**
